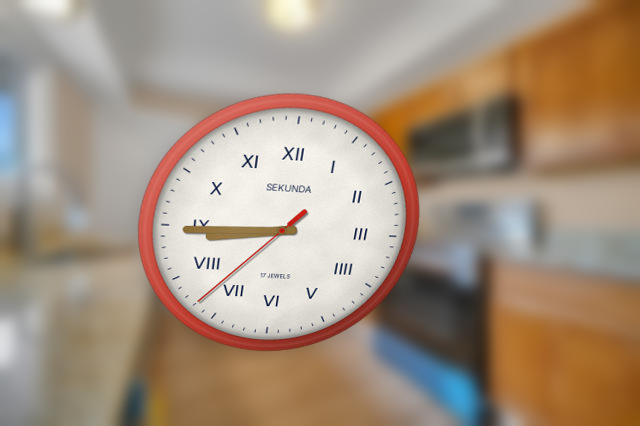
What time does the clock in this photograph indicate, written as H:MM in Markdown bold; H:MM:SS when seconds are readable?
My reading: **8:44:37**
